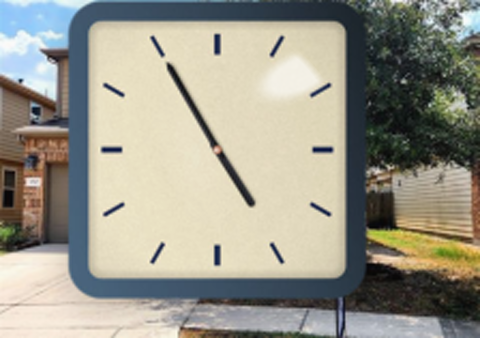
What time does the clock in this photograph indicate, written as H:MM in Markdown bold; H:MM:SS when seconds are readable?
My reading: **4:55**
